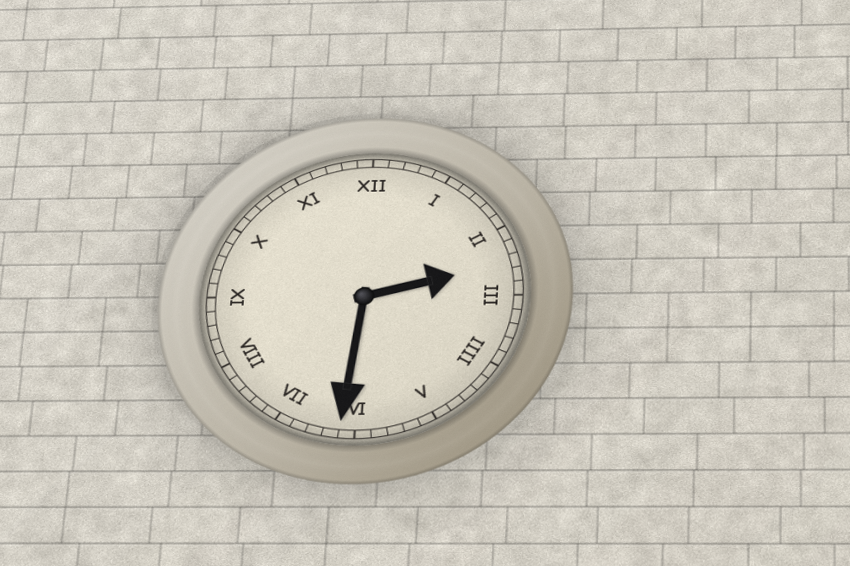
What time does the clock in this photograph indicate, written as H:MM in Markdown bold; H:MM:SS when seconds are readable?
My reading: **2:31**
